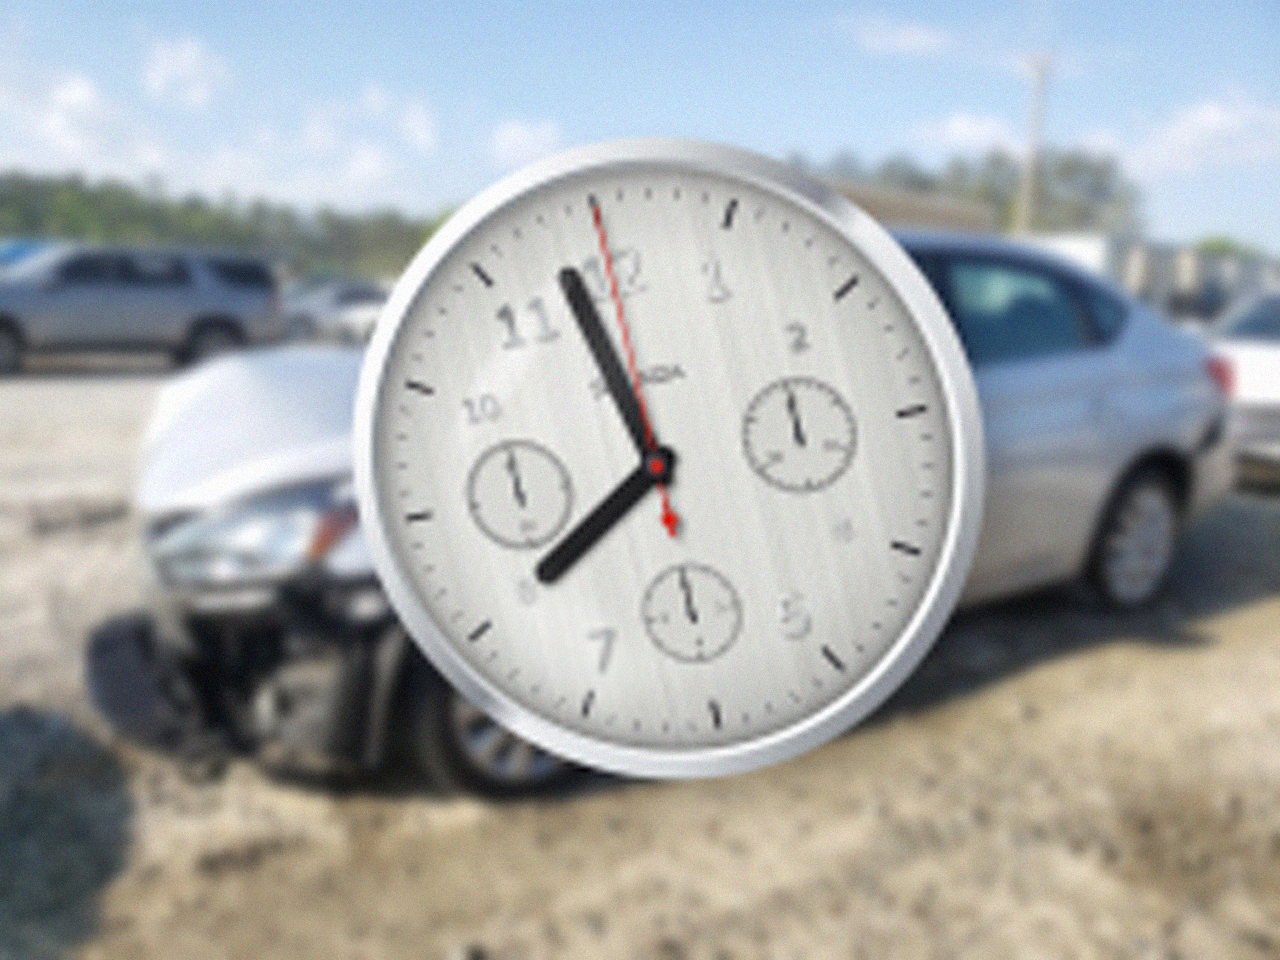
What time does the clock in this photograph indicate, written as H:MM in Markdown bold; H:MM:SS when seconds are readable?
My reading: **7:58**
